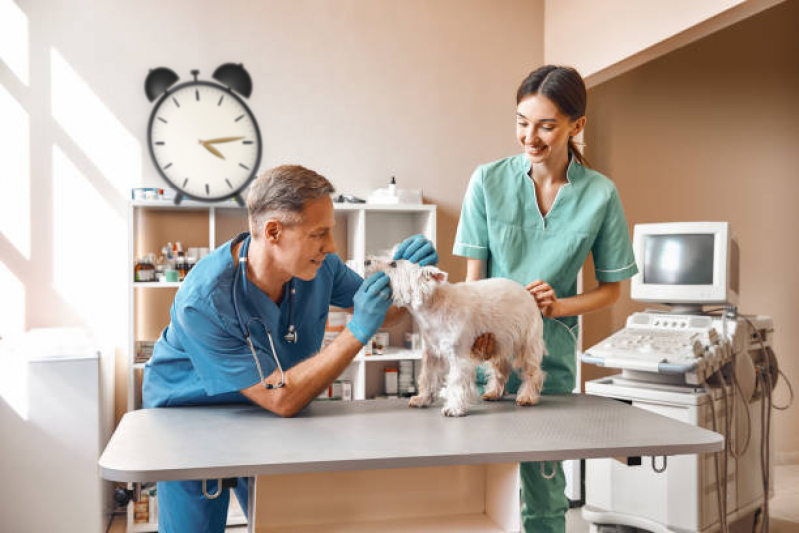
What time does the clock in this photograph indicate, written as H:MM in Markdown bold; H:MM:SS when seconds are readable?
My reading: **4:14**
